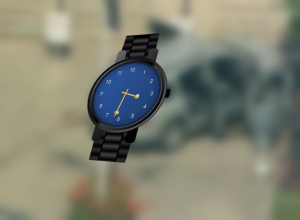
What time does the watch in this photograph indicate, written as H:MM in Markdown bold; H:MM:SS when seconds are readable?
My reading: **3:32**
